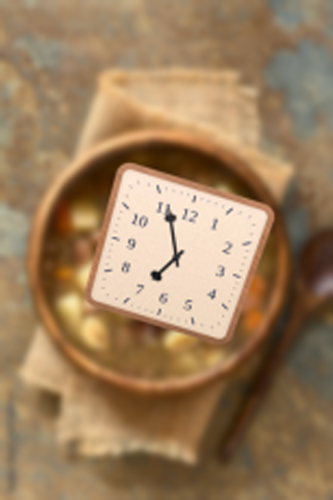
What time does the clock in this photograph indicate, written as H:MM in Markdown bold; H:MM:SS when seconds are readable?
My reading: **6:56**
